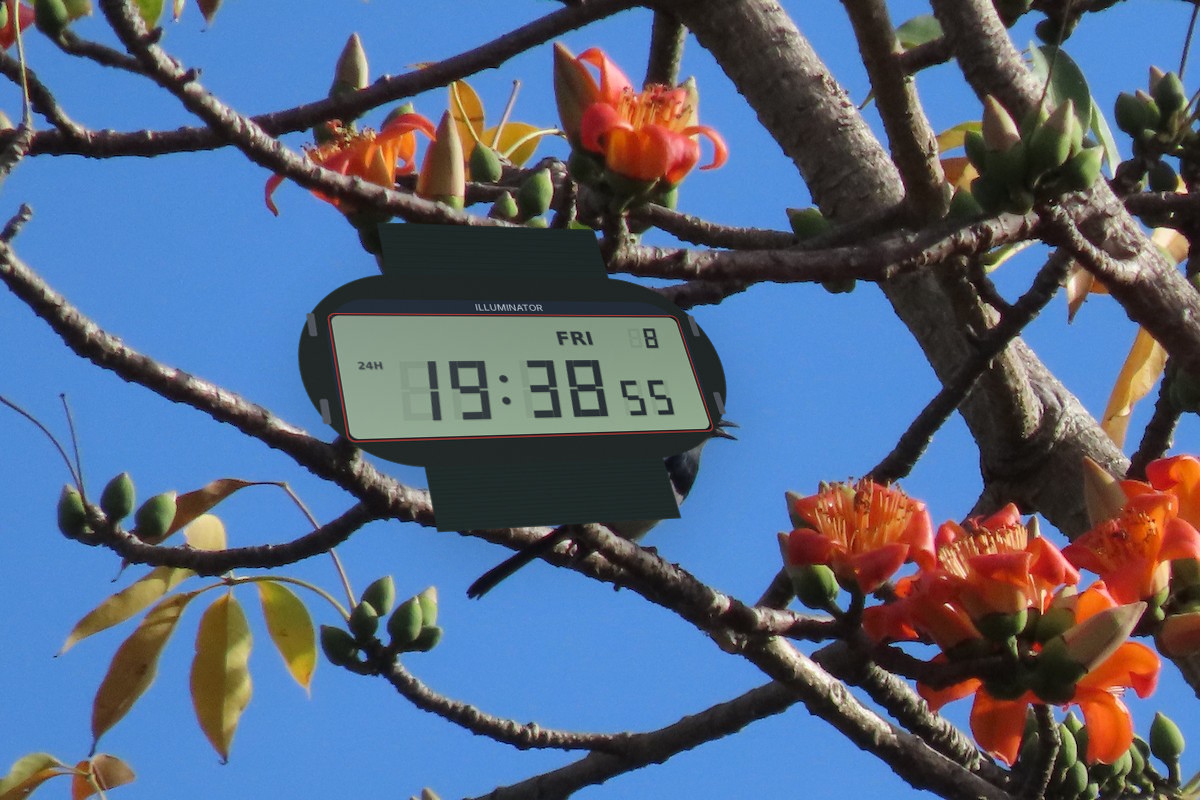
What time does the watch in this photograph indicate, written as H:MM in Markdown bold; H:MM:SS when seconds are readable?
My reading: **19:38:55**
